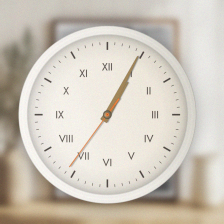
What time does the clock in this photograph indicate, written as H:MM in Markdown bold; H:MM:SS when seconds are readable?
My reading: **1:04:36**
